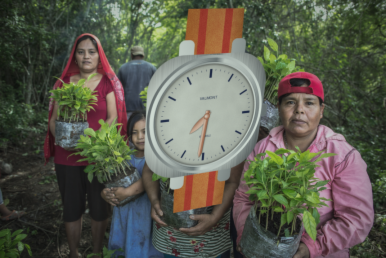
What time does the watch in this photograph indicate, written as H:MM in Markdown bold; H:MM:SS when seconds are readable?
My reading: **7:31**
